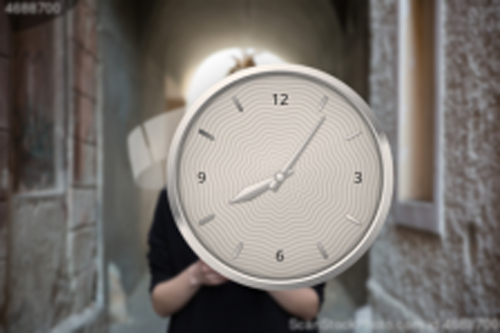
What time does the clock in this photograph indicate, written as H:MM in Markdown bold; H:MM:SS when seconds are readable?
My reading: **8:06**
